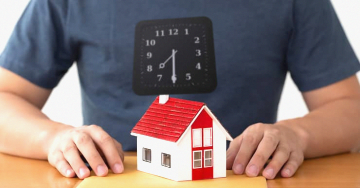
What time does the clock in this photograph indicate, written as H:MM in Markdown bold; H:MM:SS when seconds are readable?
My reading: **7:30**
